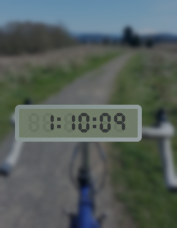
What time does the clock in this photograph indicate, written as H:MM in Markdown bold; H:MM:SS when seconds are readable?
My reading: **1:10:09**
